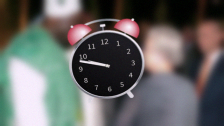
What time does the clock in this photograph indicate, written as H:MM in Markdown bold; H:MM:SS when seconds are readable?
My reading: **9:48**
